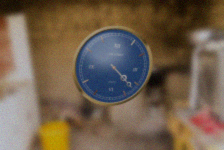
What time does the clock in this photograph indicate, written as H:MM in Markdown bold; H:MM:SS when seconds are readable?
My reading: **4:22**
